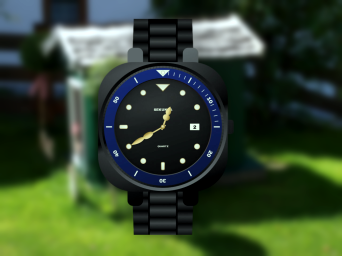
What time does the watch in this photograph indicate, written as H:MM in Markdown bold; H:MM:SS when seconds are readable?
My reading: **12:40**
